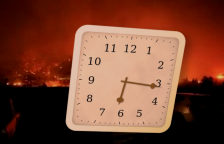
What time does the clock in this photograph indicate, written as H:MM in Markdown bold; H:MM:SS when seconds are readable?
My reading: **6:16**
